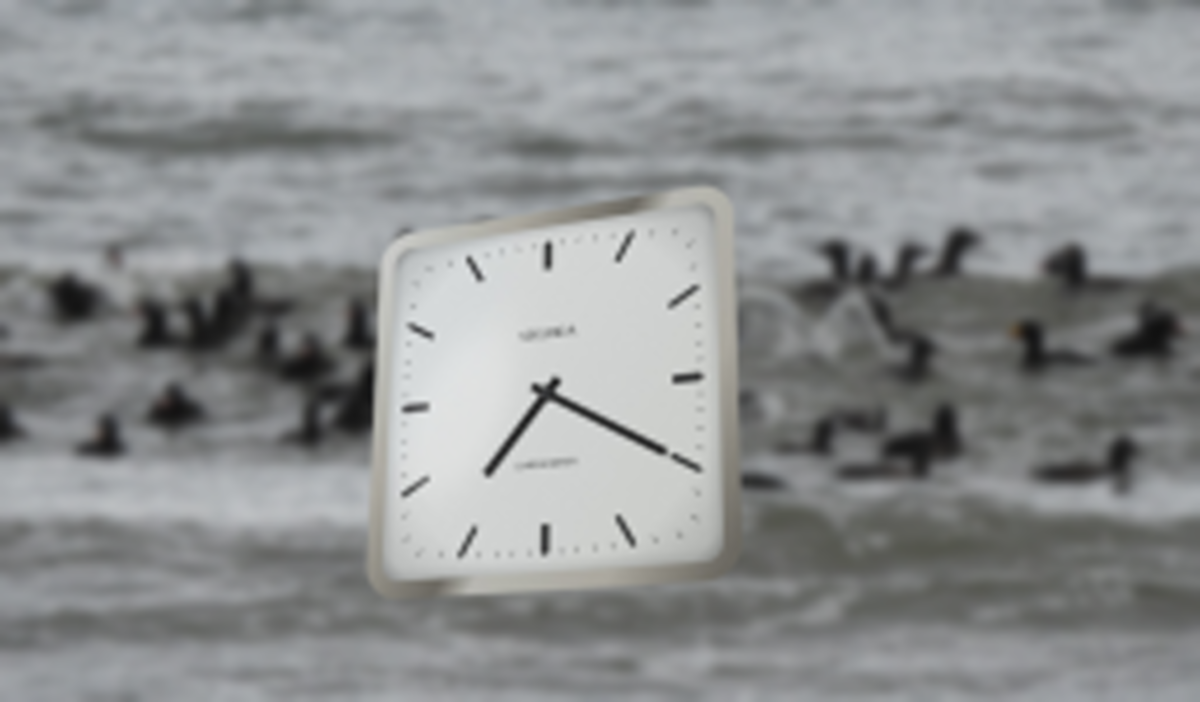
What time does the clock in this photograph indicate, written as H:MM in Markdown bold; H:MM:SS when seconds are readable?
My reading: **7:20**
